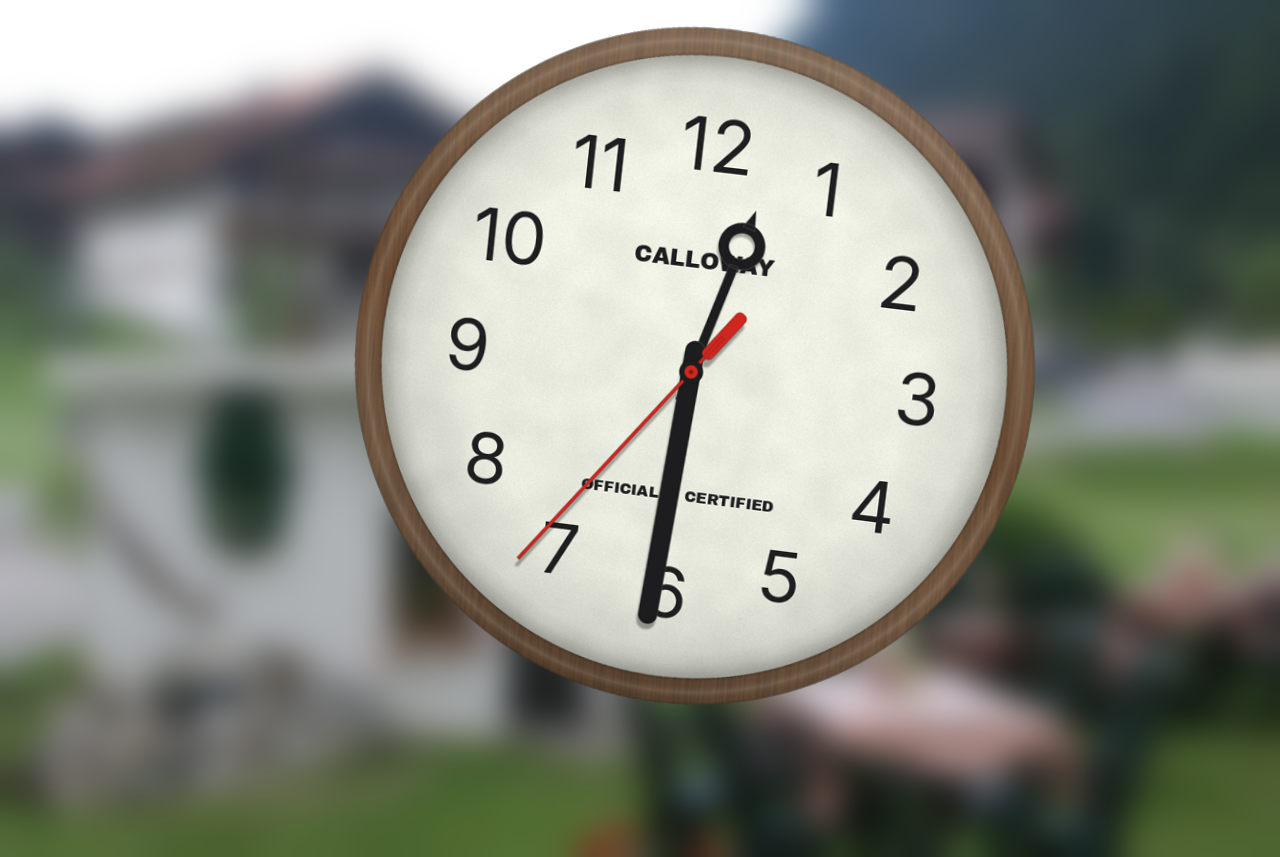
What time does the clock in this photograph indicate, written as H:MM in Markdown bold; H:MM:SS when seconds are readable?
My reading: **12:30:36**
